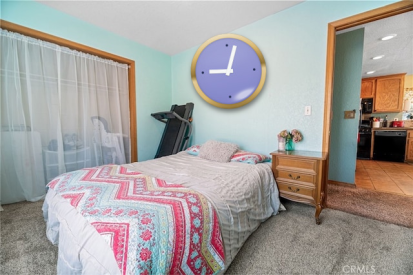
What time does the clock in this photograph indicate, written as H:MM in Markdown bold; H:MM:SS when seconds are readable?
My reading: **9:03**
